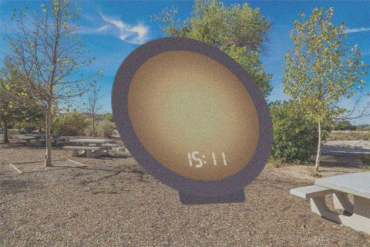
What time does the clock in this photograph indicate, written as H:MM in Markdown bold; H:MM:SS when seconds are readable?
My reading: **15:11**
